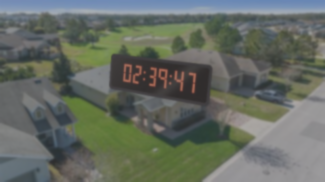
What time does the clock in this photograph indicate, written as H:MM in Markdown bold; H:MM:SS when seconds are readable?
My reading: **2:39:47**
